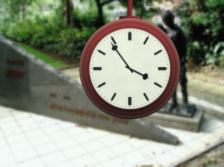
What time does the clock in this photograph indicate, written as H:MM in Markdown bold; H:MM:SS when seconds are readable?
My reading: **3:54**
